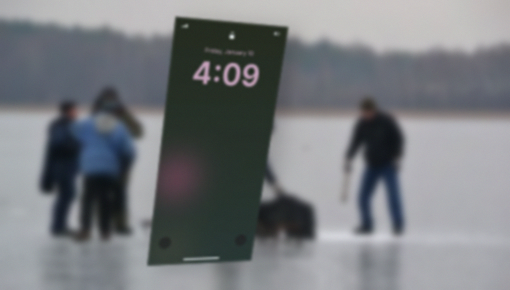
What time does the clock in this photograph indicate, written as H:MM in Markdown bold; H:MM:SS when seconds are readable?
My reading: **4:09**
